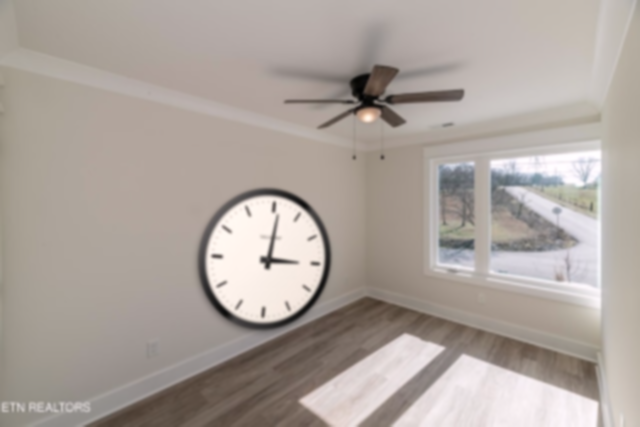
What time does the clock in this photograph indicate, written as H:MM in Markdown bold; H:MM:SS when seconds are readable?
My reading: **3:01**
